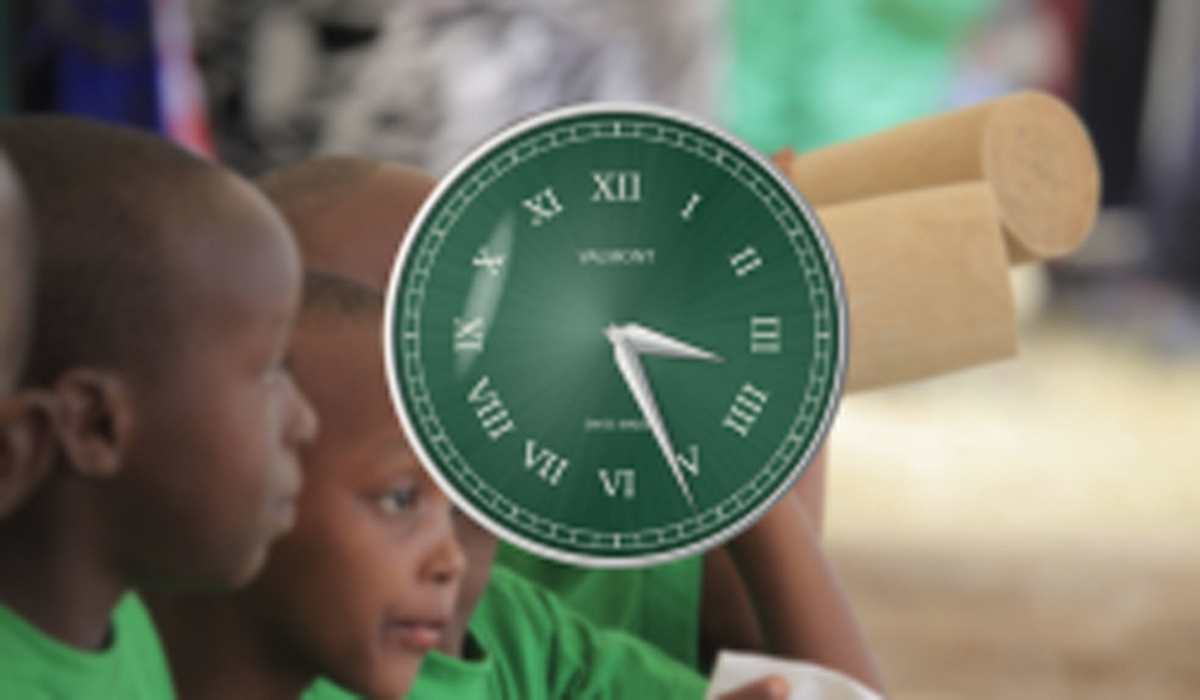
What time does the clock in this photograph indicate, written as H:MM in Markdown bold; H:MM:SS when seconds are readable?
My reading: **3:26**
